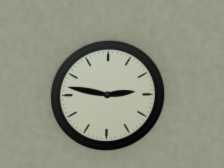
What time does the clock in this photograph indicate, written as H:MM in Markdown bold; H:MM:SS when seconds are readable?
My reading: **2:47**
